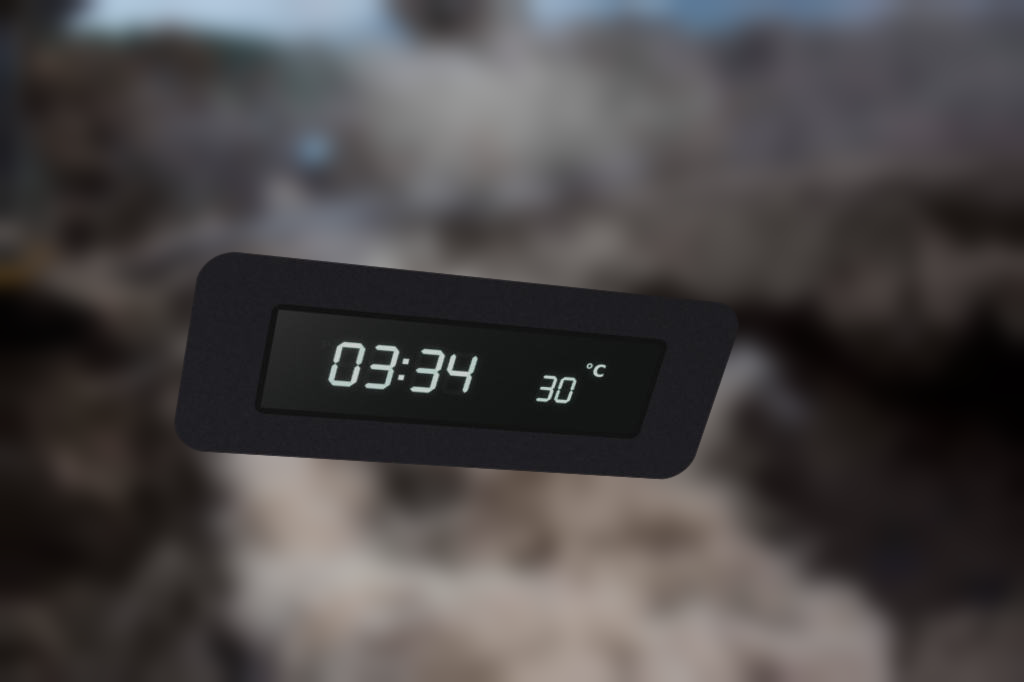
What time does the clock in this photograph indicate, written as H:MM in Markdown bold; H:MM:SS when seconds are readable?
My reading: **3:34**
